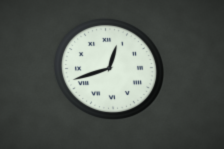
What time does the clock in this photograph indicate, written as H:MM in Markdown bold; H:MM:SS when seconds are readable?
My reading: **12:42**
